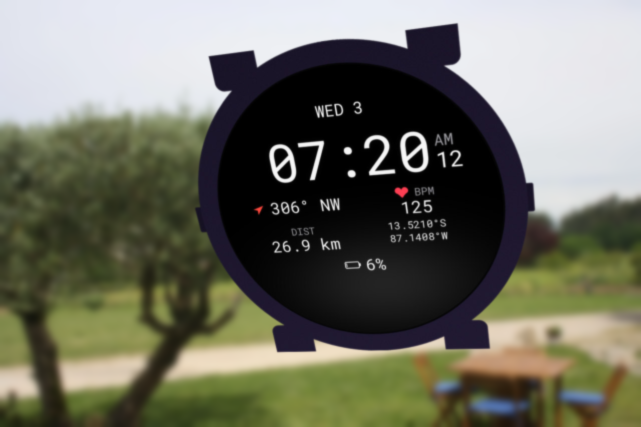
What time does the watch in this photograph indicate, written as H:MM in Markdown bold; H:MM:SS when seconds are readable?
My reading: **7:20:12**
